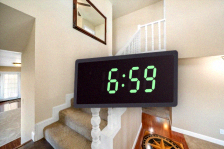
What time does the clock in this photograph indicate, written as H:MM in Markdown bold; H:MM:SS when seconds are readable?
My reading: **6:59**
